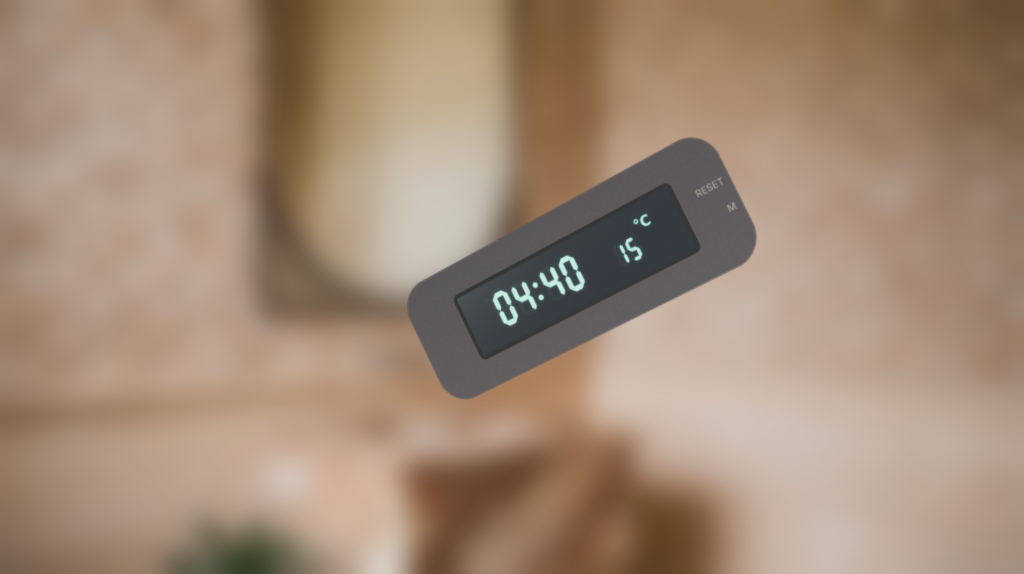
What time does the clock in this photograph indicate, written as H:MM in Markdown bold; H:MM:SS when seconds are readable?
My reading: **4:40**
